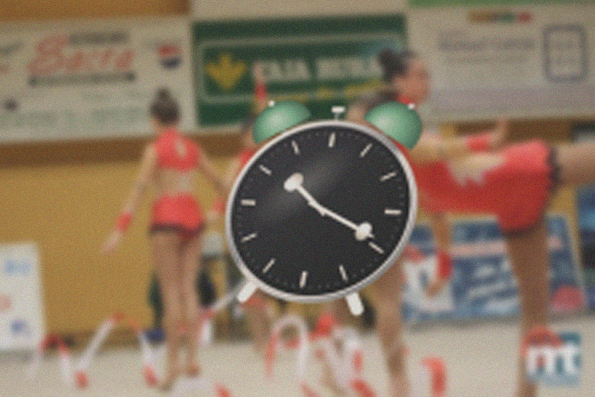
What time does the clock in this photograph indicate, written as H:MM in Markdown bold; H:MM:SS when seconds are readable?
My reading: **10:19**
